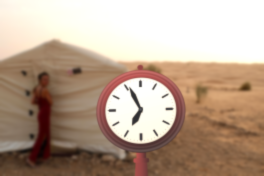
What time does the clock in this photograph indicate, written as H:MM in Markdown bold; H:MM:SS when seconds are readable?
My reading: **6:56**
